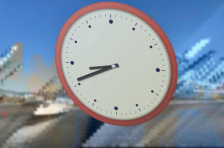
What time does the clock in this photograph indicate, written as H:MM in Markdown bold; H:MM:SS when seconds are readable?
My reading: **8:41**
